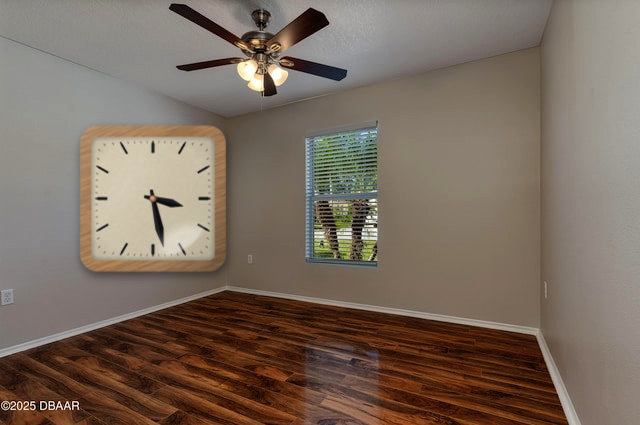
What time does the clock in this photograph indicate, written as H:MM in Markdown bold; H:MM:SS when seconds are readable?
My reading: **3:28**
